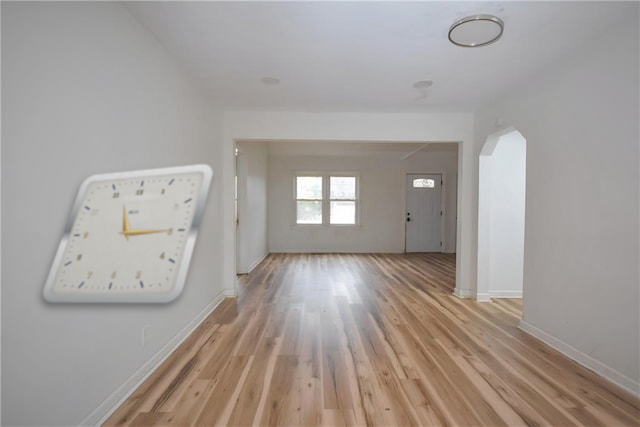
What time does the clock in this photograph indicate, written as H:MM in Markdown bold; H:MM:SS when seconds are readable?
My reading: **11:15**
